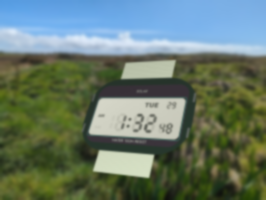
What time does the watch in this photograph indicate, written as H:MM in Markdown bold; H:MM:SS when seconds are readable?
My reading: **1:32**
